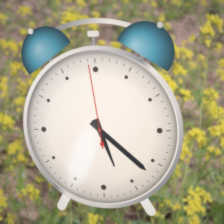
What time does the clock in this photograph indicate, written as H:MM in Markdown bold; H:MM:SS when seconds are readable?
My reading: **5:21:59**
